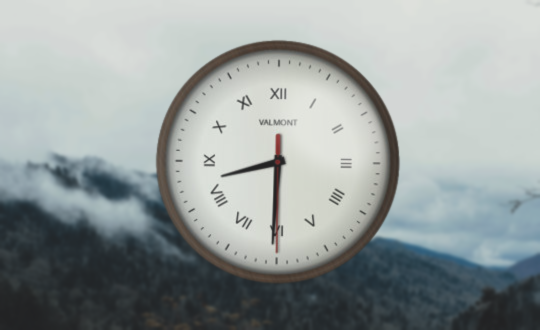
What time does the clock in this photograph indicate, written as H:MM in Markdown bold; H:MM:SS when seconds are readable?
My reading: **8:30:30**
